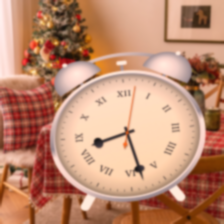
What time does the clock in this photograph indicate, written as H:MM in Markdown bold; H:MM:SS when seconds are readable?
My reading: **8:28:02**
